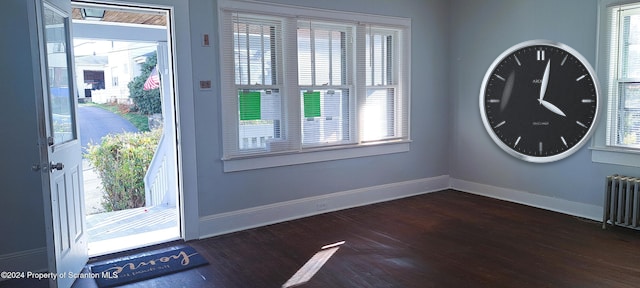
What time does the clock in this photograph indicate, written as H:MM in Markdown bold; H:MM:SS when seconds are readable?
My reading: **4:02**
